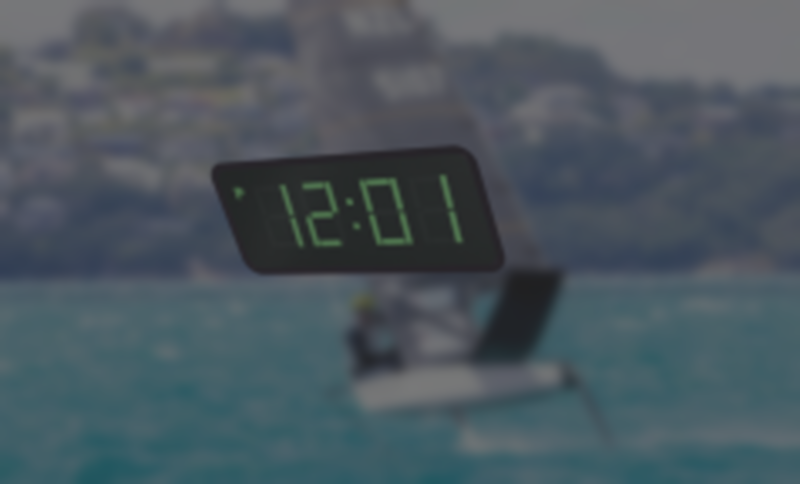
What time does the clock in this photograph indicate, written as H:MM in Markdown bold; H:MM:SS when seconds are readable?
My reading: **12:01**
